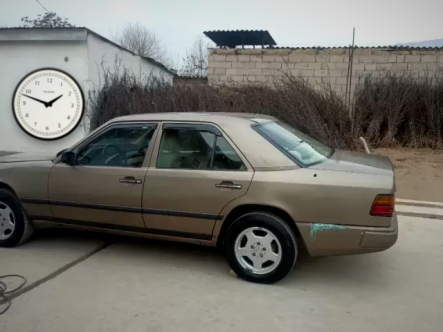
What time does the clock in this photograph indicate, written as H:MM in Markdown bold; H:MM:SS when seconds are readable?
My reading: **1:48**
